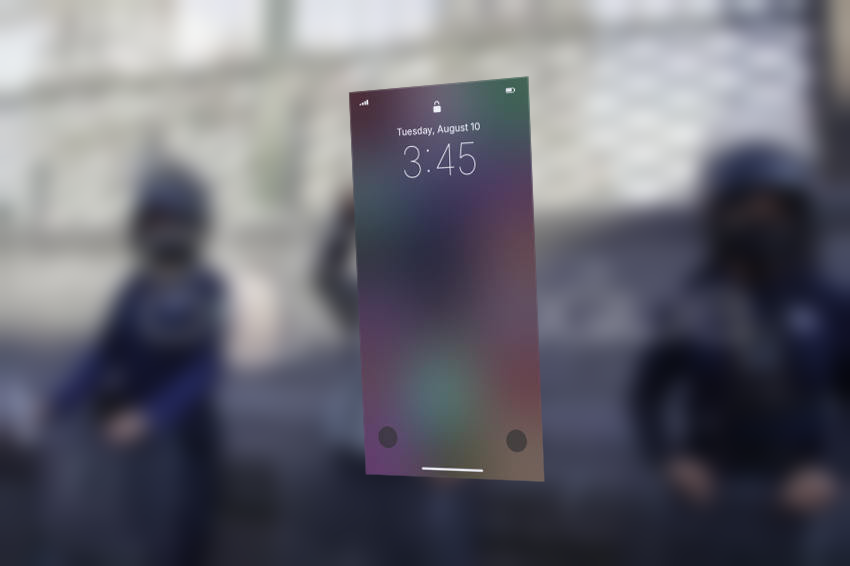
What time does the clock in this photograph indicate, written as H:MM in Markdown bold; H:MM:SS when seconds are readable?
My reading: **3:45**
